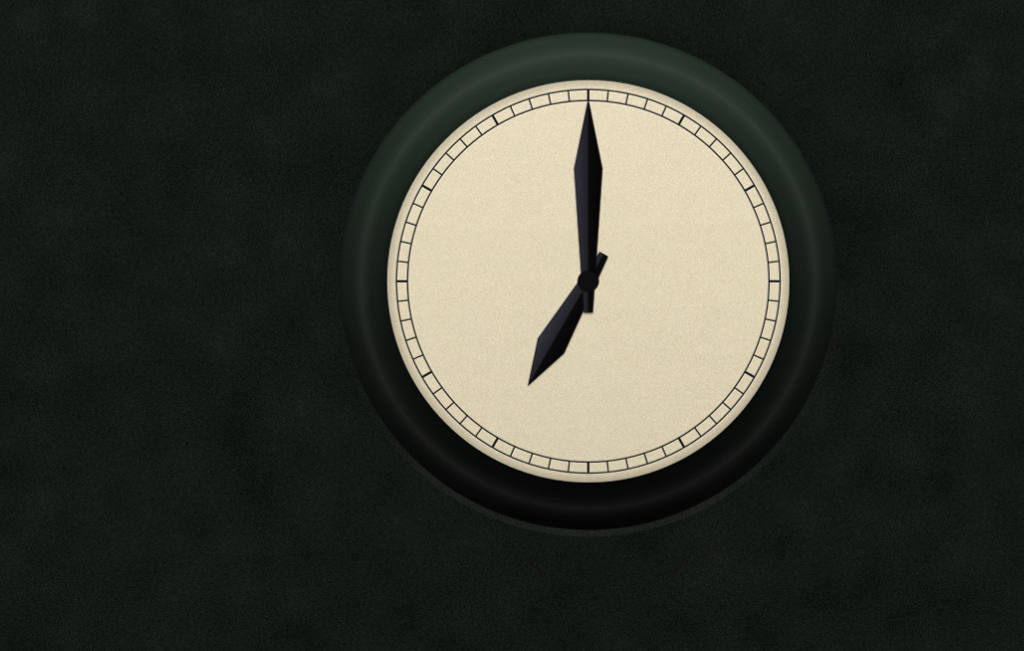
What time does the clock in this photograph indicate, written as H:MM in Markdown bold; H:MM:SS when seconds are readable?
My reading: **7:00**
